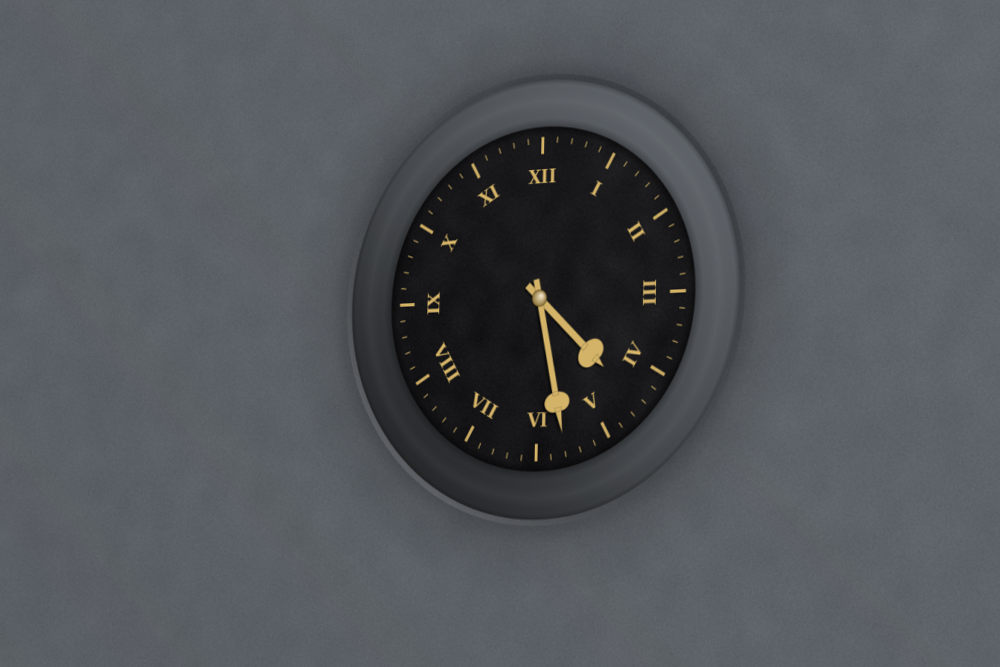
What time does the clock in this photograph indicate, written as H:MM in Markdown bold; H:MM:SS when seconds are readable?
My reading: **4:28**
